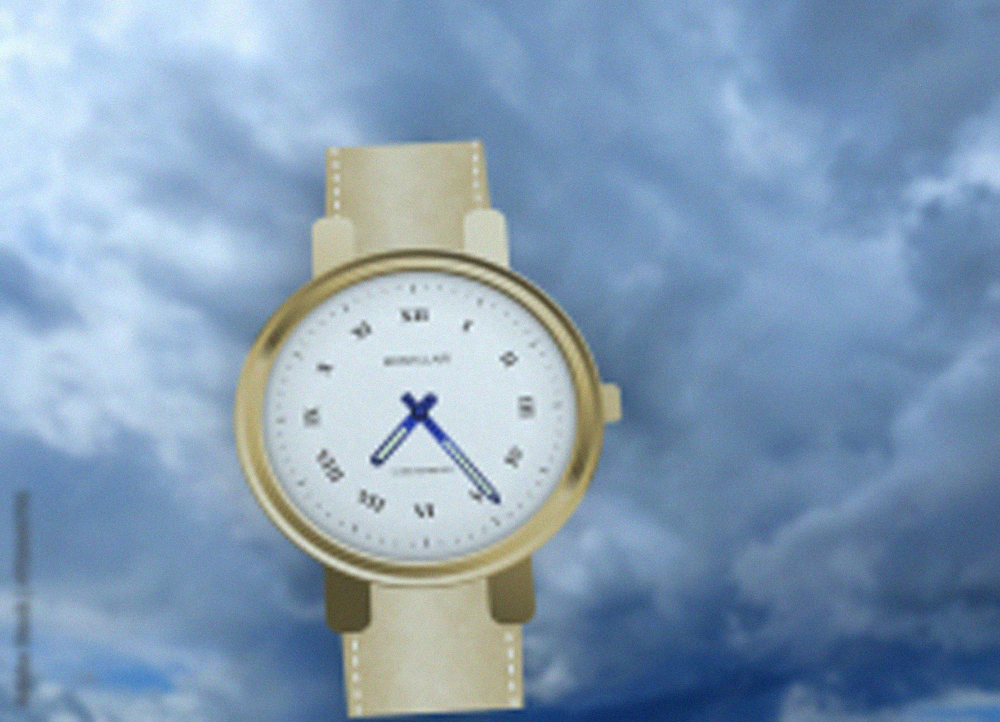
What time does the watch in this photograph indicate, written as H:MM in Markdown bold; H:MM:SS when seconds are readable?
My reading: **7:24**
